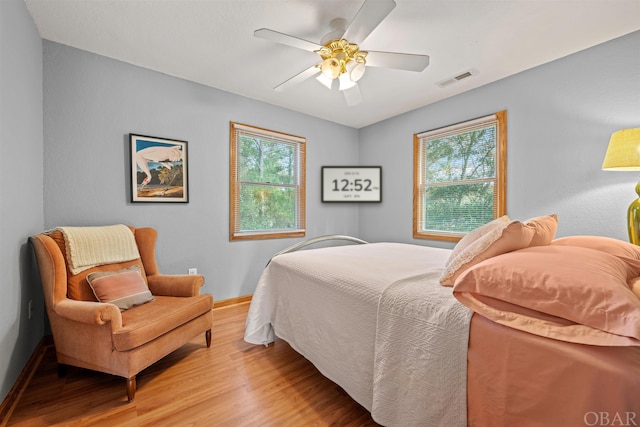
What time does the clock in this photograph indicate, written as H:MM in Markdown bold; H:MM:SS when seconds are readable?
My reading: **12:52**
